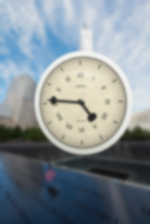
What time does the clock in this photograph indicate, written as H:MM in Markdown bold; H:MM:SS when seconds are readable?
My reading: **4:46**
